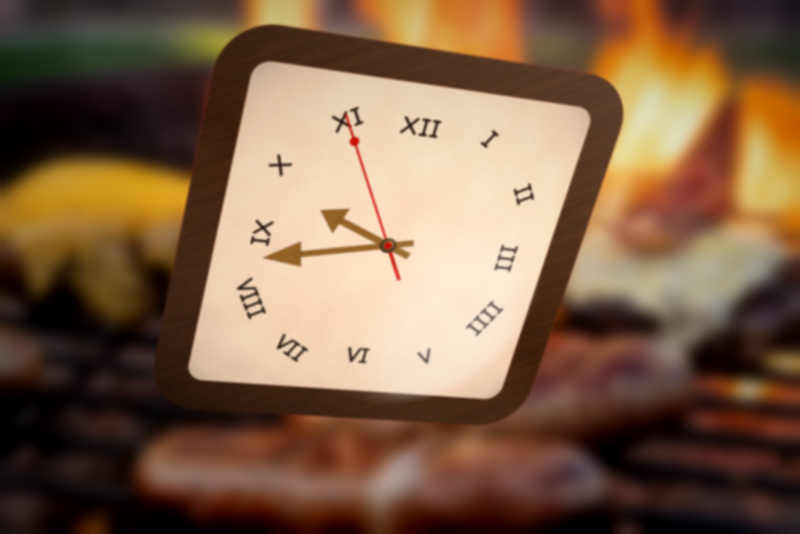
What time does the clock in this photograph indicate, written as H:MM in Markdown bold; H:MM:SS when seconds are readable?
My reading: **9:42:55**
